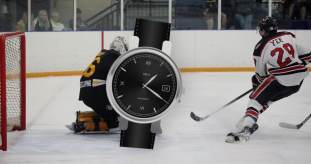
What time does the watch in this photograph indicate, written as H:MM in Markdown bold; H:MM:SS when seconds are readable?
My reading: **1:20**
